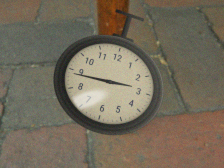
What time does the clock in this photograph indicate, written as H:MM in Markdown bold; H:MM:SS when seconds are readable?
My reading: **2:44**
